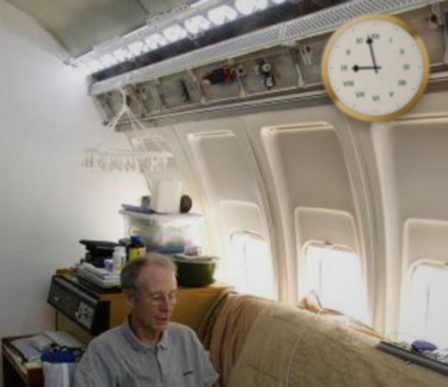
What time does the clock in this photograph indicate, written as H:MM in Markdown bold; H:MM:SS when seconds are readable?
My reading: **8:58**
